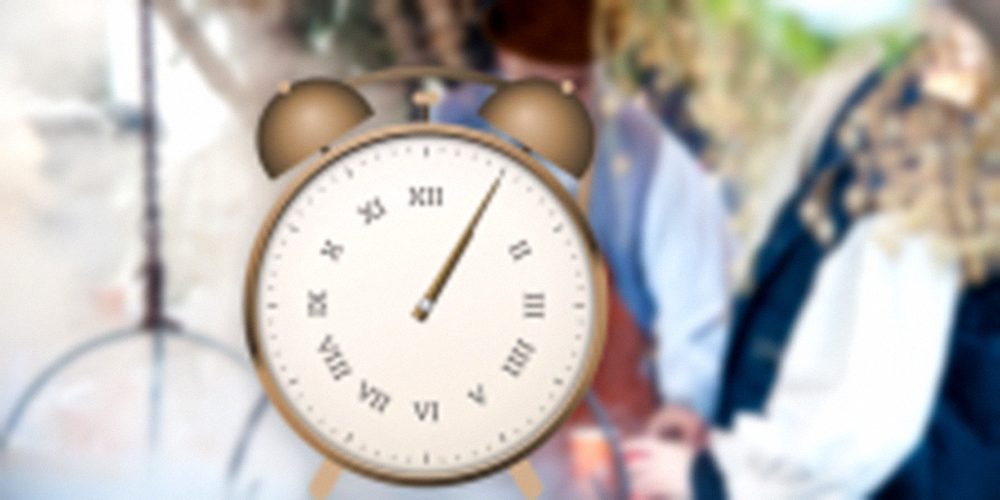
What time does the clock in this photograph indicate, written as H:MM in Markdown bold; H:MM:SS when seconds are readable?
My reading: **1:05**
